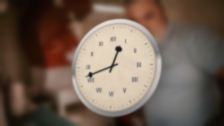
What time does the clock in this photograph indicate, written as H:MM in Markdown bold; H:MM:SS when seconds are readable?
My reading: **12:42**
